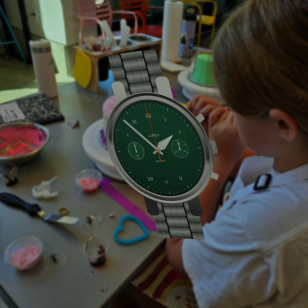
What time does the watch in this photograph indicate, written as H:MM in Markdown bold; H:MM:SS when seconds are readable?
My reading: **1:53**
